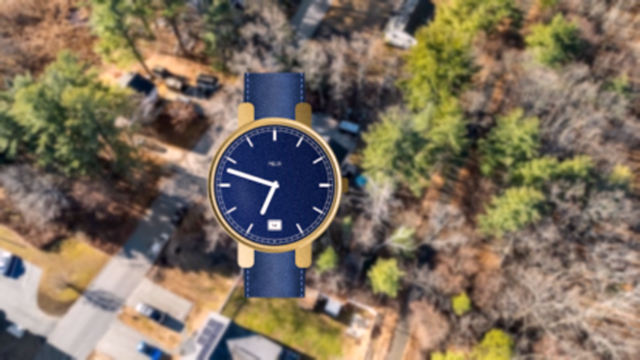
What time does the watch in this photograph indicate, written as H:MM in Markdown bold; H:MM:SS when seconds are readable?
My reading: **6:48**
